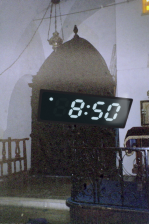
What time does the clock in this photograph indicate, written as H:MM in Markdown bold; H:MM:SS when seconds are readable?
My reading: **8:50**
